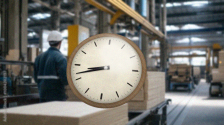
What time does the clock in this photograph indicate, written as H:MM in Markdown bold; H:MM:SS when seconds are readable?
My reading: **8:42**
